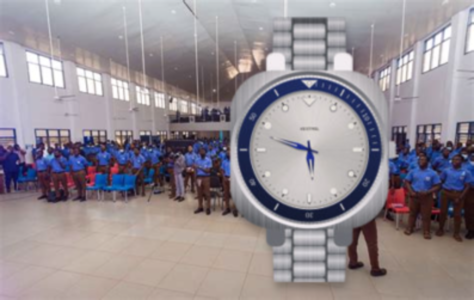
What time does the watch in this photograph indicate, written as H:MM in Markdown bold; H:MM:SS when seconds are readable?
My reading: **5:48**
